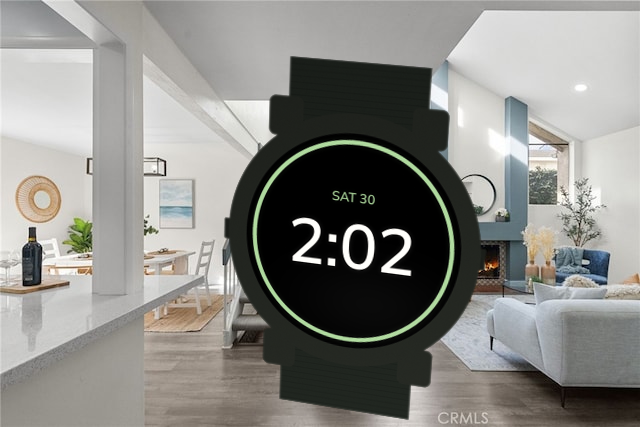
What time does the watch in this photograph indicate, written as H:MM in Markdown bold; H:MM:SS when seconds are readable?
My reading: **2:02**
